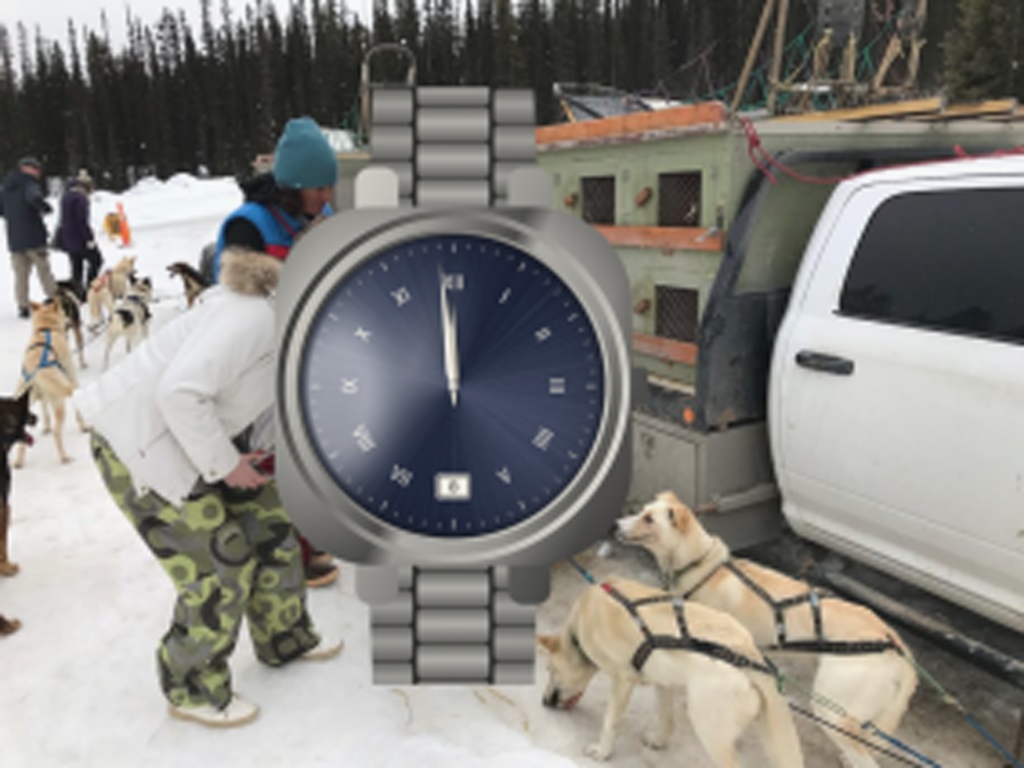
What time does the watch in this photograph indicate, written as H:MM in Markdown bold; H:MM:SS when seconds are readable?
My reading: **11:59**
